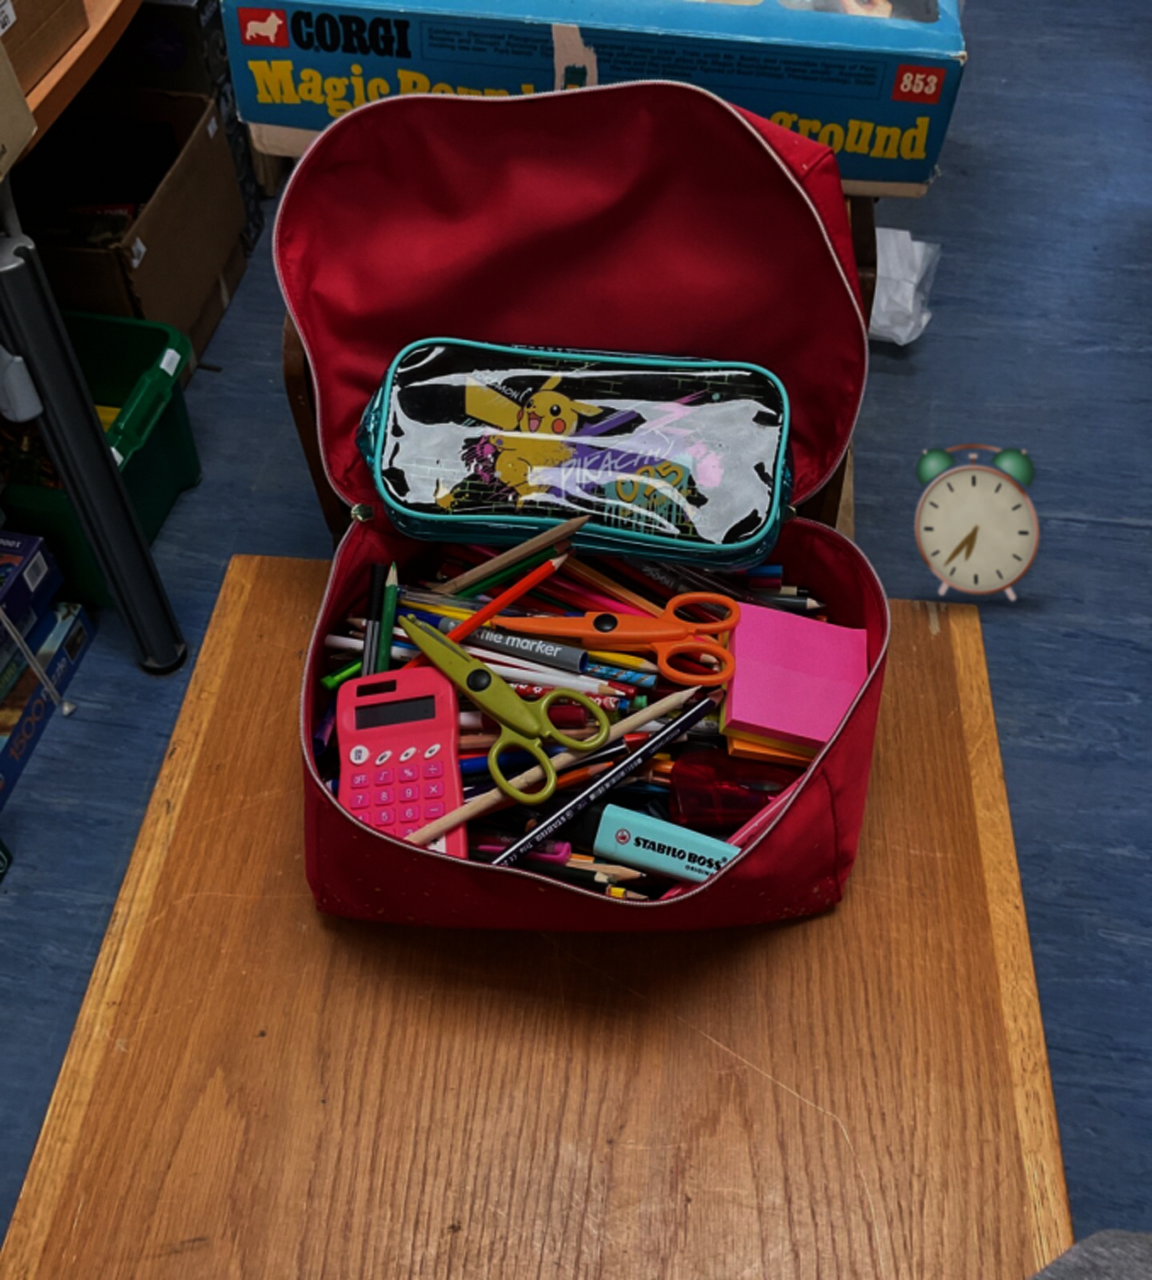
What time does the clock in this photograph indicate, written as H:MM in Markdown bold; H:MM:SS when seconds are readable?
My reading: **6:37**
